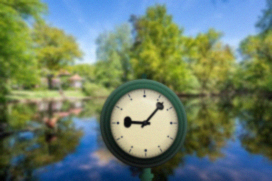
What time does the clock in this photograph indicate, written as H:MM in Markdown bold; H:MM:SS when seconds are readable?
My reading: **9:07**
